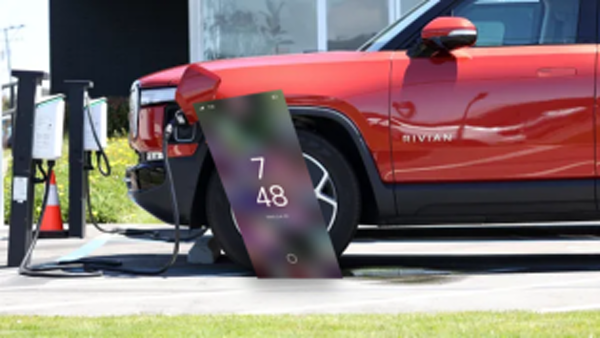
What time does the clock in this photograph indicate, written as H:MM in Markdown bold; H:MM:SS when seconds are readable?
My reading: **7:48**
